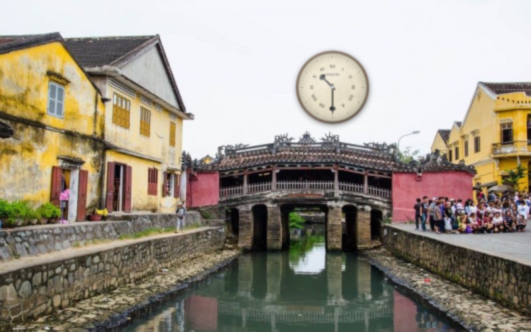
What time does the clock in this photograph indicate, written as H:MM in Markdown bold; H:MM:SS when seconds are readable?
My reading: **10:30**
